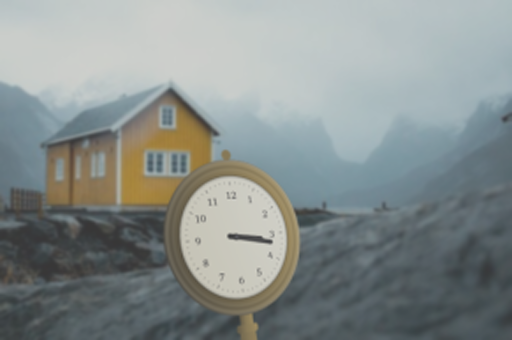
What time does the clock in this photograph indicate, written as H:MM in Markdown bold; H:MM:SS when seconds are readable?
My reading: **3:17**
